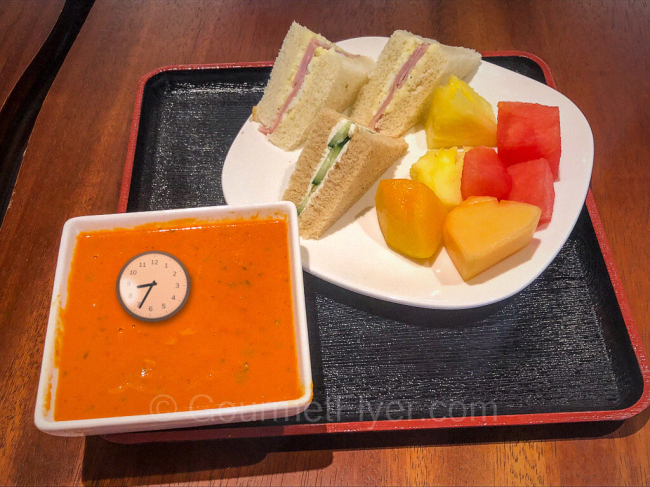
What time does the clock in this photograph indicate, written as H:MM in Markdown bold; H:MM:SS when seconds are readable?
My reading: **8:34**
